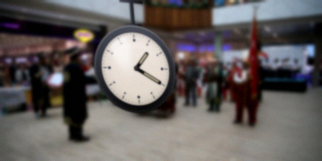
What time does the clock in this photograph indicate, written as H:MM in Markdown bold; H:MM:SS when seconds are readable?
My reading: **1:20**
